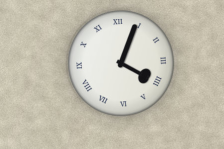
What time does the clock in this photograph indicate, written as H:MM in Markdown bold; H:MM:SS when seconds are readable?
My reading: **4:04**
